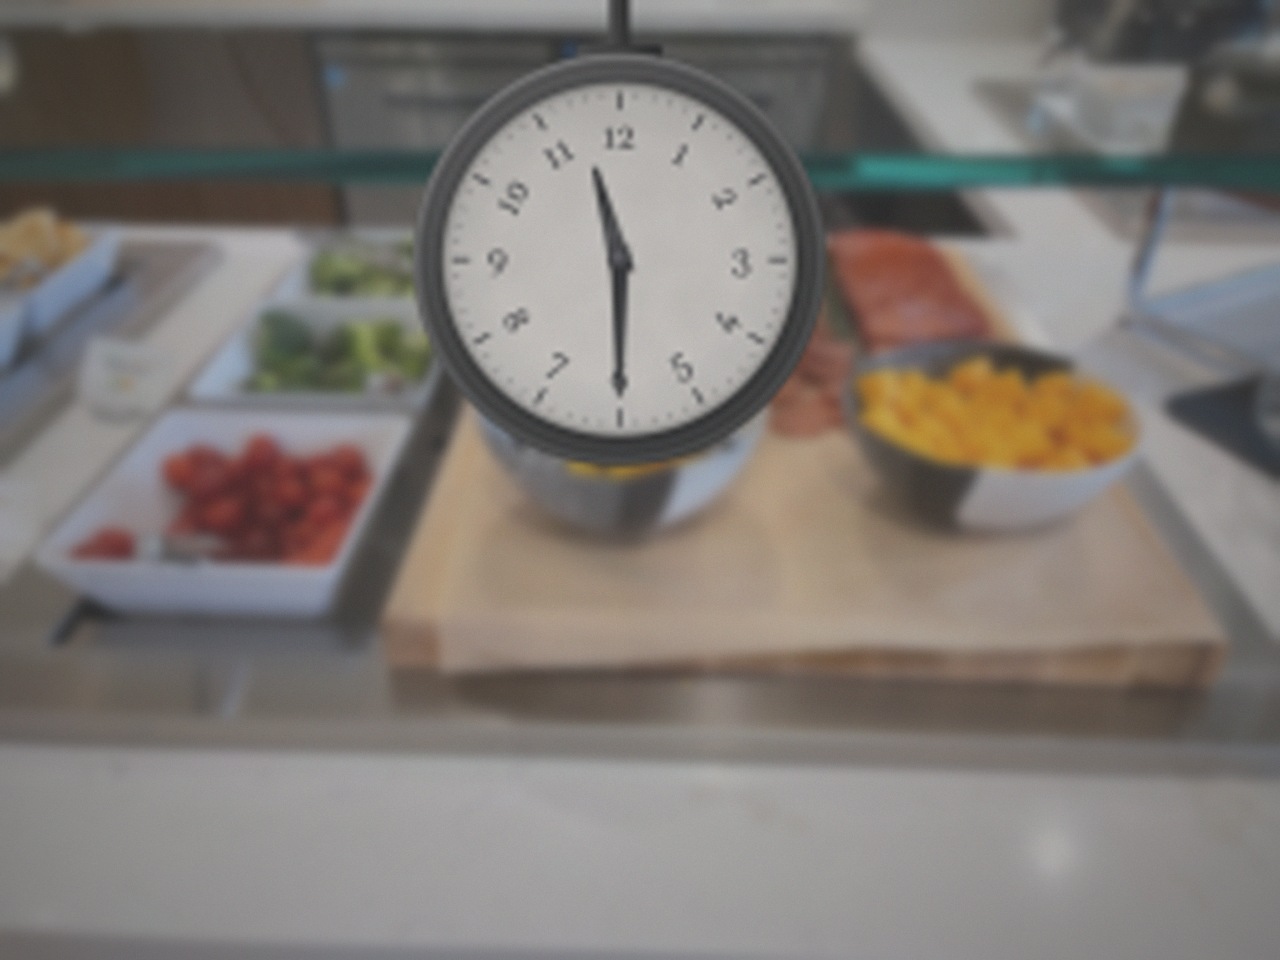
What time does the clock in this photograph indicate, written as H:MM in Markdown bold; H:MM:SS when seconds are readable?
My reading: **11:30**
